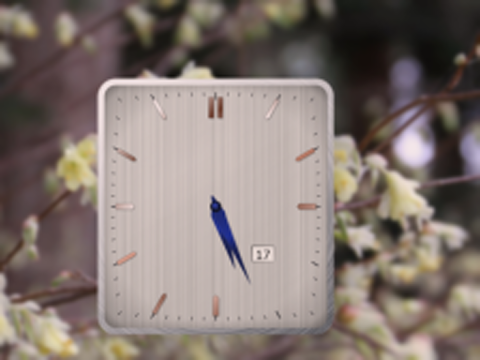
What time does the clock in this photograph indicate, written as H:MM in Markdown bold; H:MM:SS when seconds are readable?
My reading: **5:26**
